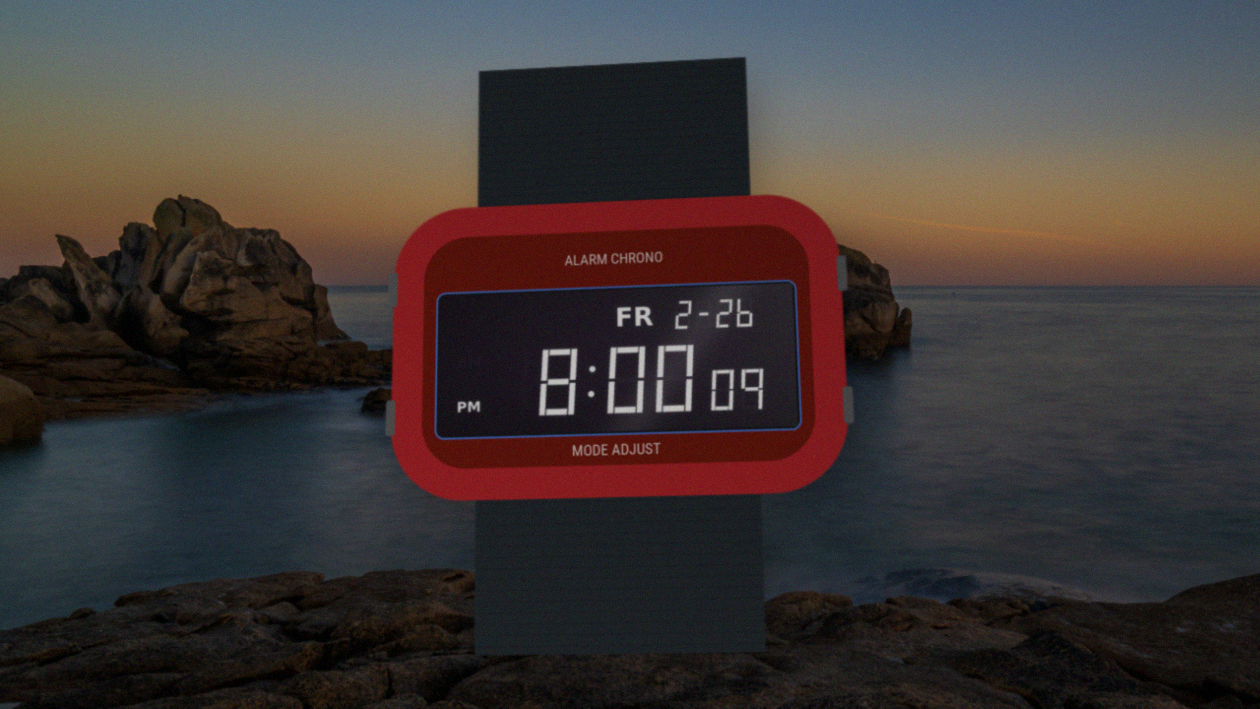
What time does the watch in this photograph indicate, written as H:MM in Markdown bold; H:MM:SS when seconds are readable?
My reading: **8:00:09**
